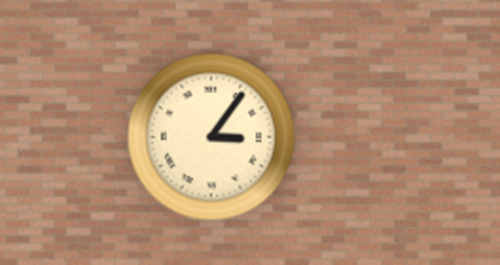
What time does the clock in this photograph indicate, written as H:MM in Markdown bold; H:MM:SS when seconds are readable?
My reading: **3:06**
